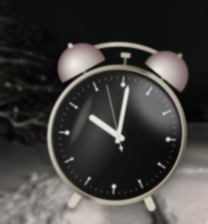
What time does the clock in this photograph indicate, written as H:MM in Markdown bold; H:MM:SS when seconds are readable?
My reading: **10:00:57**
